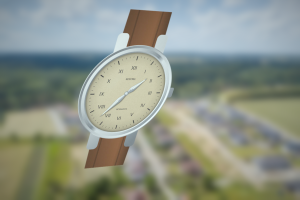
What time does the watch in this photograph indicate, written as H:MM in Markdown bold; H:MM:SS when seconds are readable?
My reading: **1:37**
